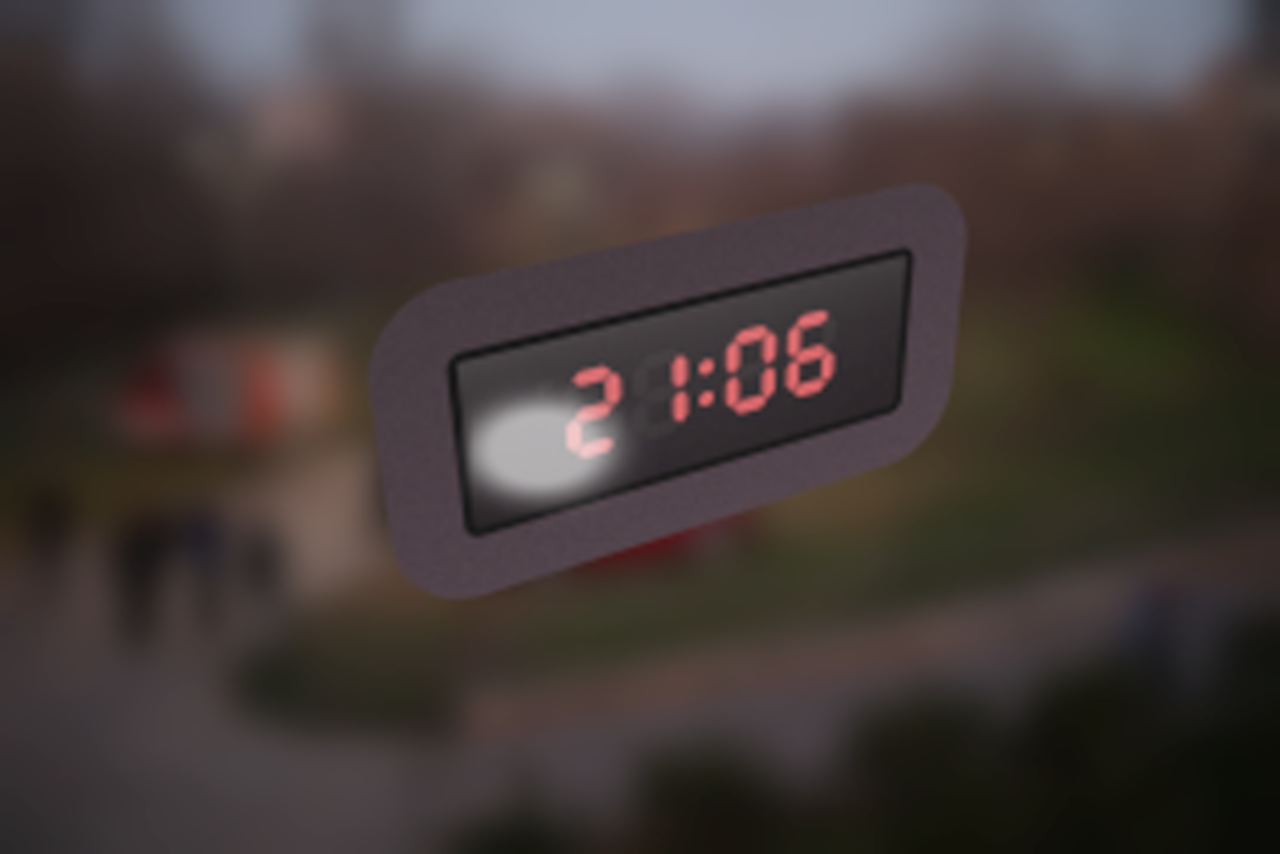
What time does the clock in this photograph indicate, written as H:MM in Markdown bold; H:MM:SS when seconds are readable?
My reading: **21:06**
